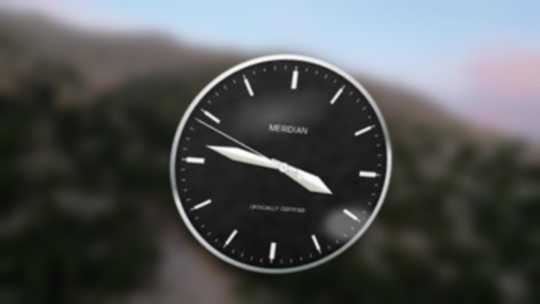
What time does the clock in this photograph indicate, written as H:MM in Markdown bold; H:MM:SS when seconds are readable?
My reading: **3:46:49**
